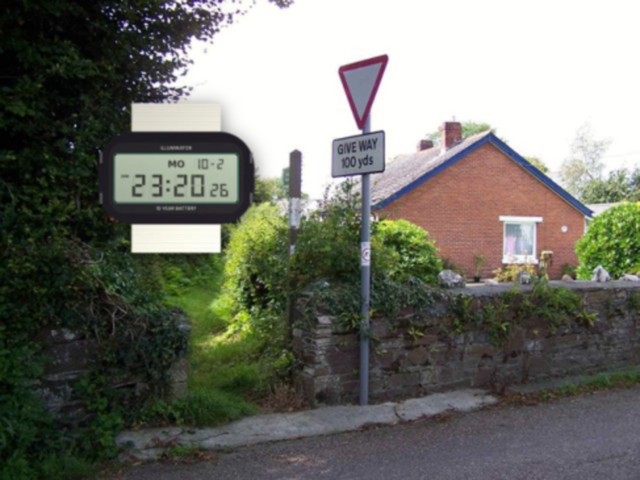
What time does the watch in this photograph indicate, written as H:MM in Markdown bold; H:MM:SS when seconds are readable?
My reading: **23:20:26**
